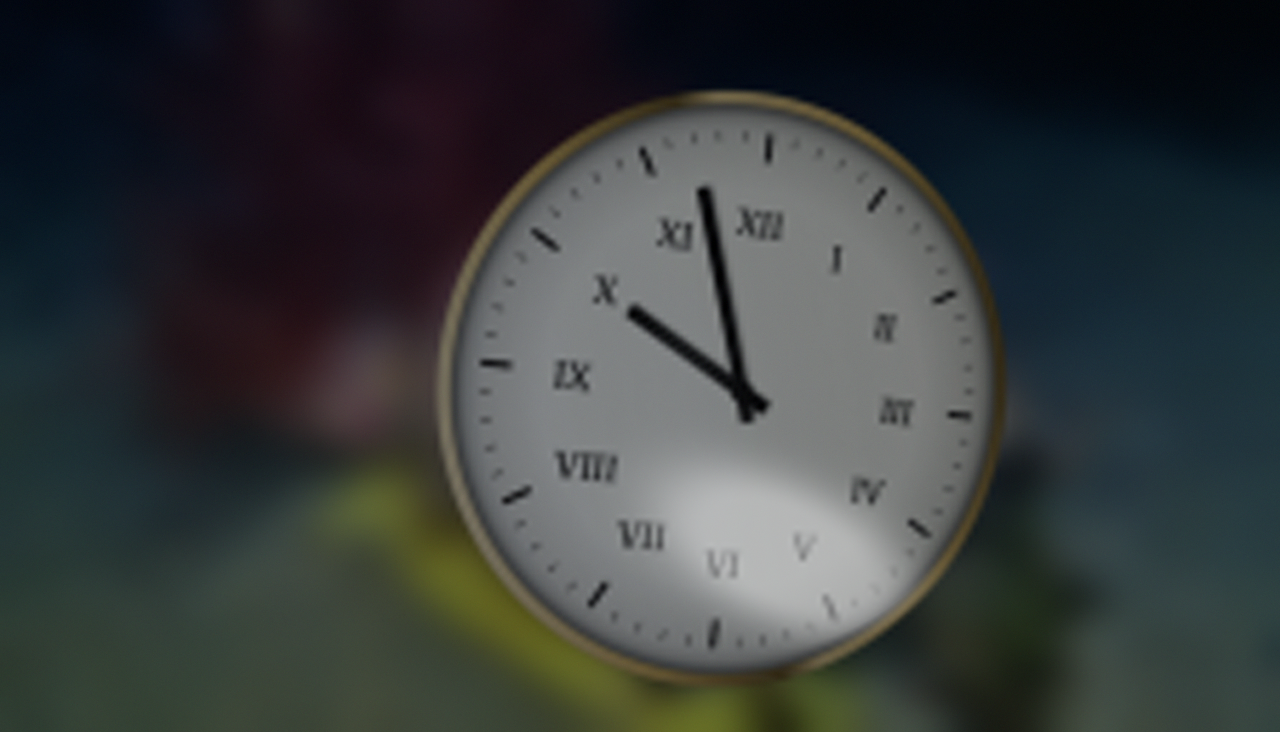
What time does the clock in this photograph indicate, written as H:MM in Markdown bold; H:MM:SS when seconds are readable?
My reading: **9:57**
